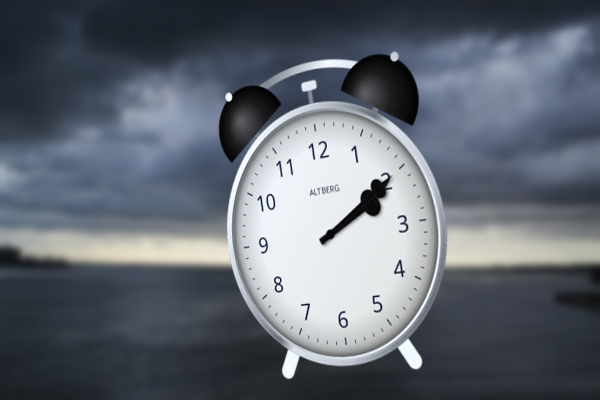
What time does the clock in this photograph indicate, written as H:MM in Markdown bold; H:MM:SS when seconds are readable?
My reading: **2:10**
